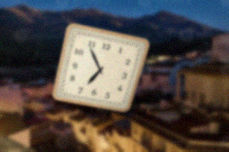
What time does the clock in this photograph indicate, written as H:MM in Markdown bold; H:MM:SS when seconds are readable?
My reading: **6:54**
